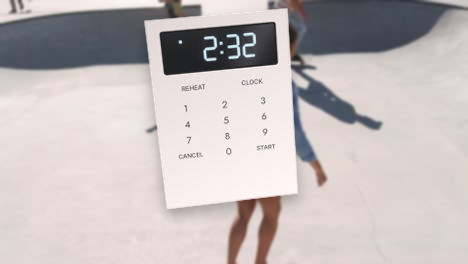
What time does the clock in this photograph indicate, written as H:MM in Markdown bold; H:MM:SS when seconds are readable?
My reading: **2:32**
